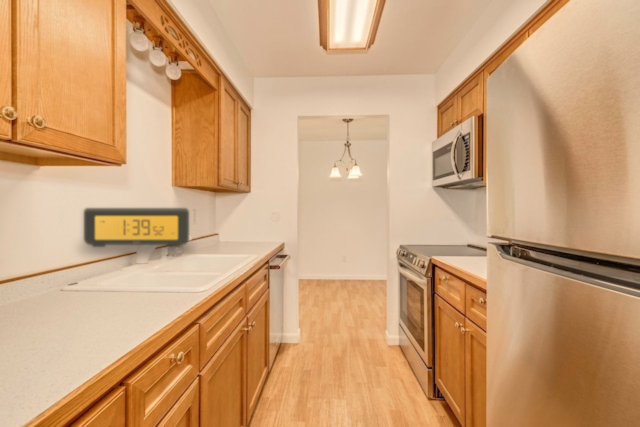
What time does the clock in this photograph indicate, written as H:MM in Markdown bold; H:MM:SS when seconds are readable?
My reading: **1:39**
